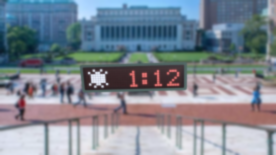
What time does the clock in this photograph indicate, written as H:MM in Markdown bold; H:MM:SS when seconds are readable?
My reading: **1:12**
